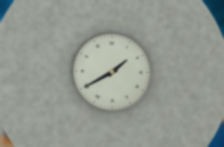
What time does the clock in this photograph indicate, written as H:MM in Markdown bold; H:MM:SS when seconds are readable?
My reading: **1:40**
